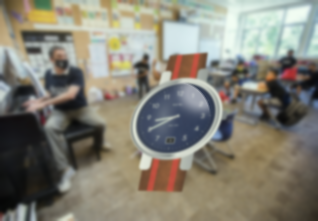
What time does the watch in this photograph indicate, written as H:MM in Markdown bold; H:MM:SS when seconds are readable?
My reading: **8:40**
